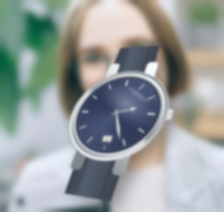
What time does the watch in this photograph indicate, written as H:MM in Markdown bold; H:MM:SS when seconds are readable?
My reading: **2:26**
